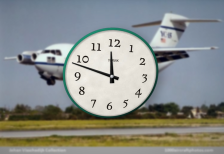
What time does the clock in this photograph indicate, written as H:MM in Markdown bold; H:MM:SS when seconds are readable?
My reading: **11:48**
